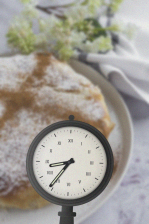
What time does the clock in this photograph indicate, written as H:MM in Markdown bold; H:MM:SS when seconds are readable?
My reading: **8:36**
